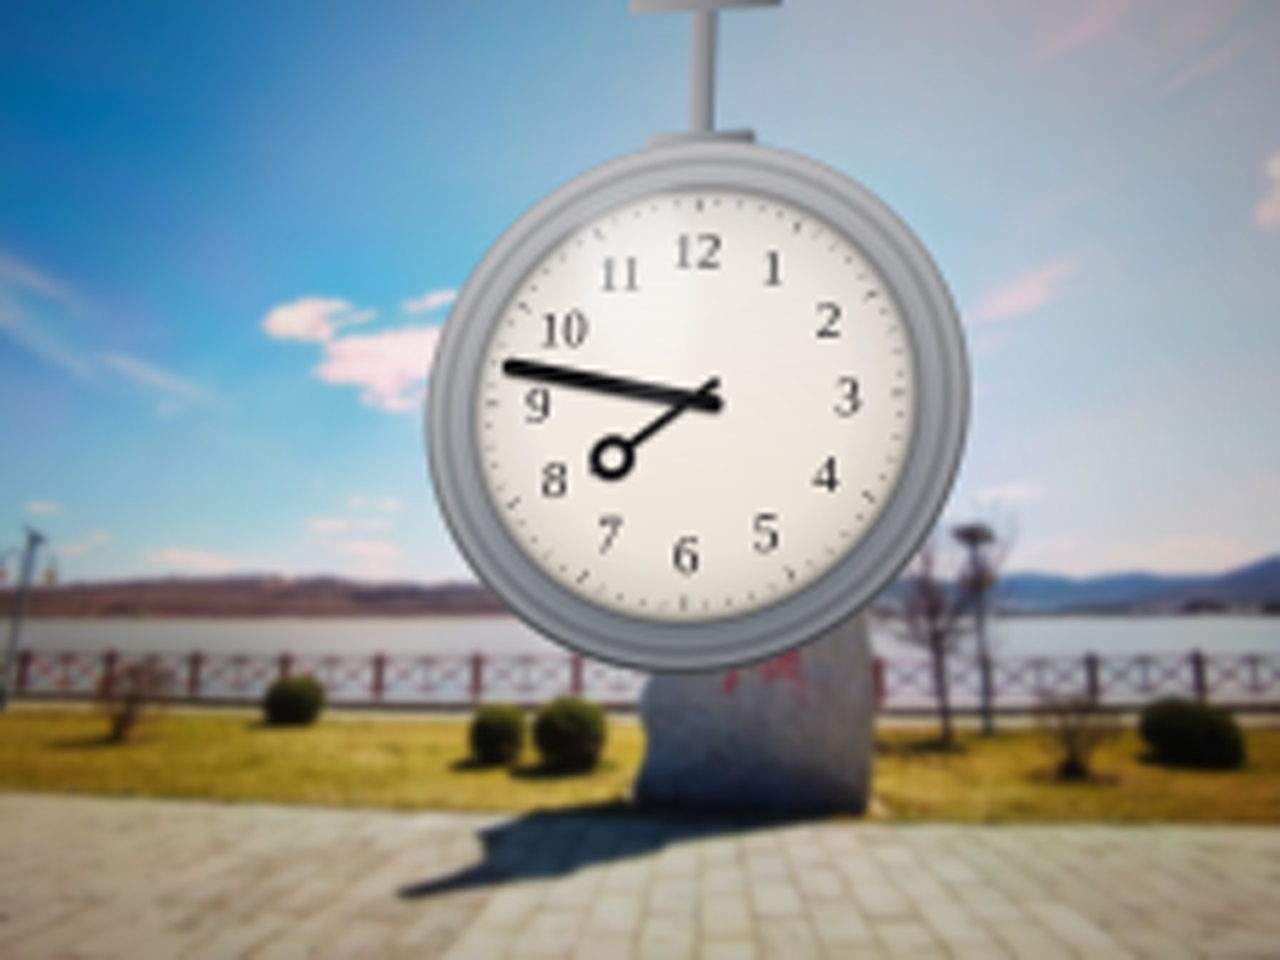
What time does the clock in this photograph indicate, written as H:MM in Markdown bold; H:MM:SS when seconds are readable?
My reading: **7:47**
